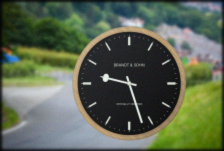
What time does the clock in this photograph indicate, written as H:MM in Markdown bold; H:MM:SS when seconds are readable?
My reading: **9:27**
